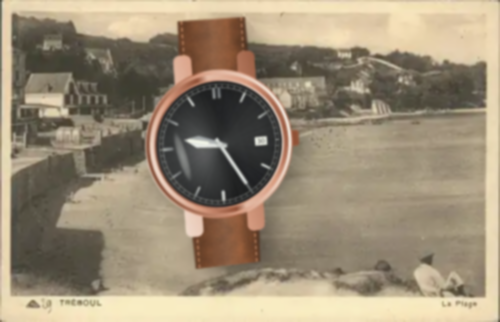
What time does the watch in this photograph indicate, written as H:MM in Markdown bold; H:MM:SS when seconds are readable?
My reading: **9:25**
